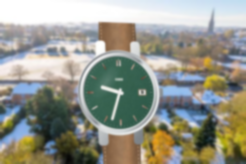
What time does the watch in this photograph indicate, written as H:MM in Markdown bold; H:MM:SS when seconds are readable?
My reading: **9:33**
